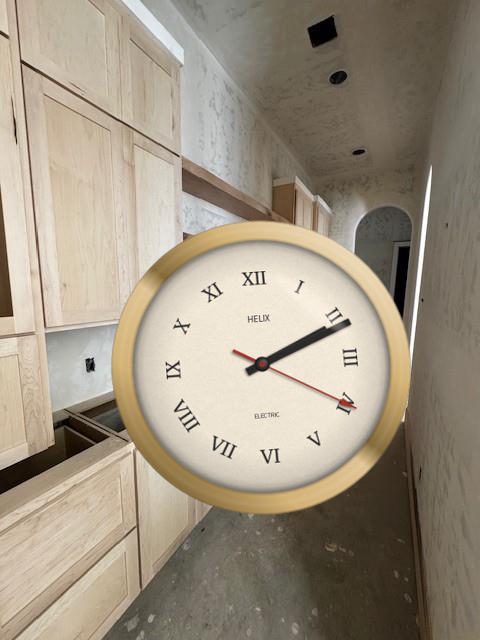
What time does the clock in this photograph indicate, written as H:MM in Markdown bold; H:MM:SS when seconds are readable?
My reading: **2:11:20**
